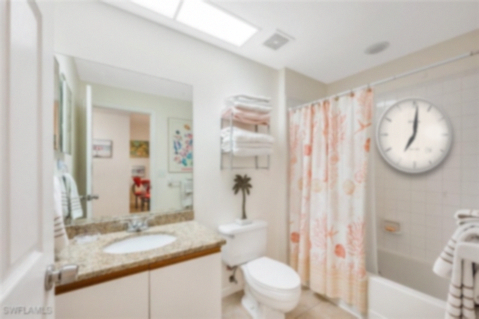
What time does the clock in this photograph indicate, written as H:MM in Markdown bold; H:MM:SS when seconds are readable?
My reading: **7:01**
